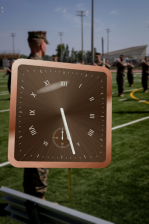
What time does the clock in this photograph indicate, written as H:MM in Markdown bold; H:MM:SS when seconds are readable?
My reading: **5:27**
